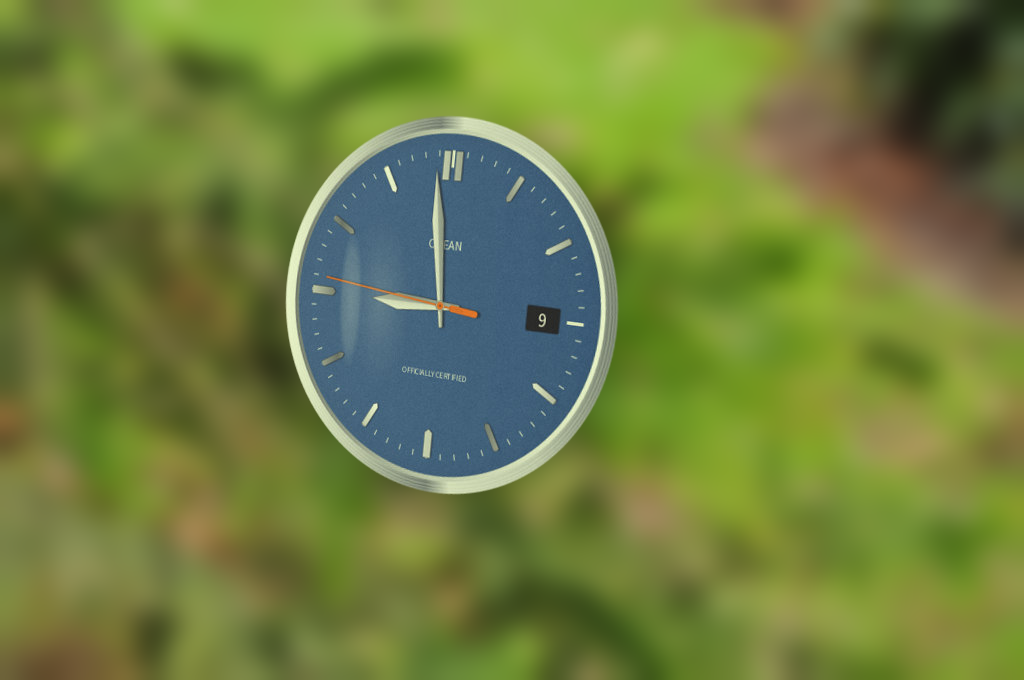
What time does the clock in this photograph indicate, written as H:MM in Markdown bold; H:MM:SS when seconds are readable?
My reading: **8:58:46**
